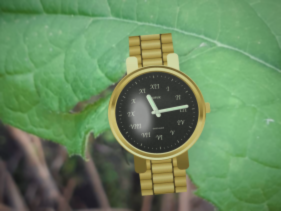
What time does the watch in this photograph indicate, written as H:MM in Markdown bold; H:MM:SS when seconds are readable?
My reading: **11:14**
